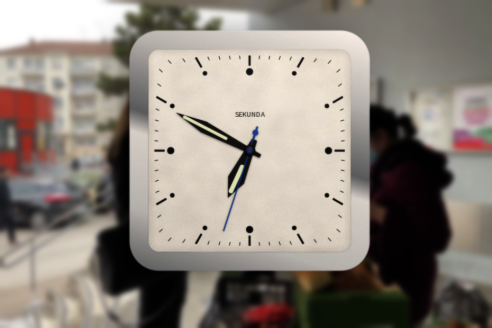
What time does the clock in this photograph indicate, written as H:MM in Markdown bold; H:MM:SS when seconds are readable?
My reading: **6:49:33**
